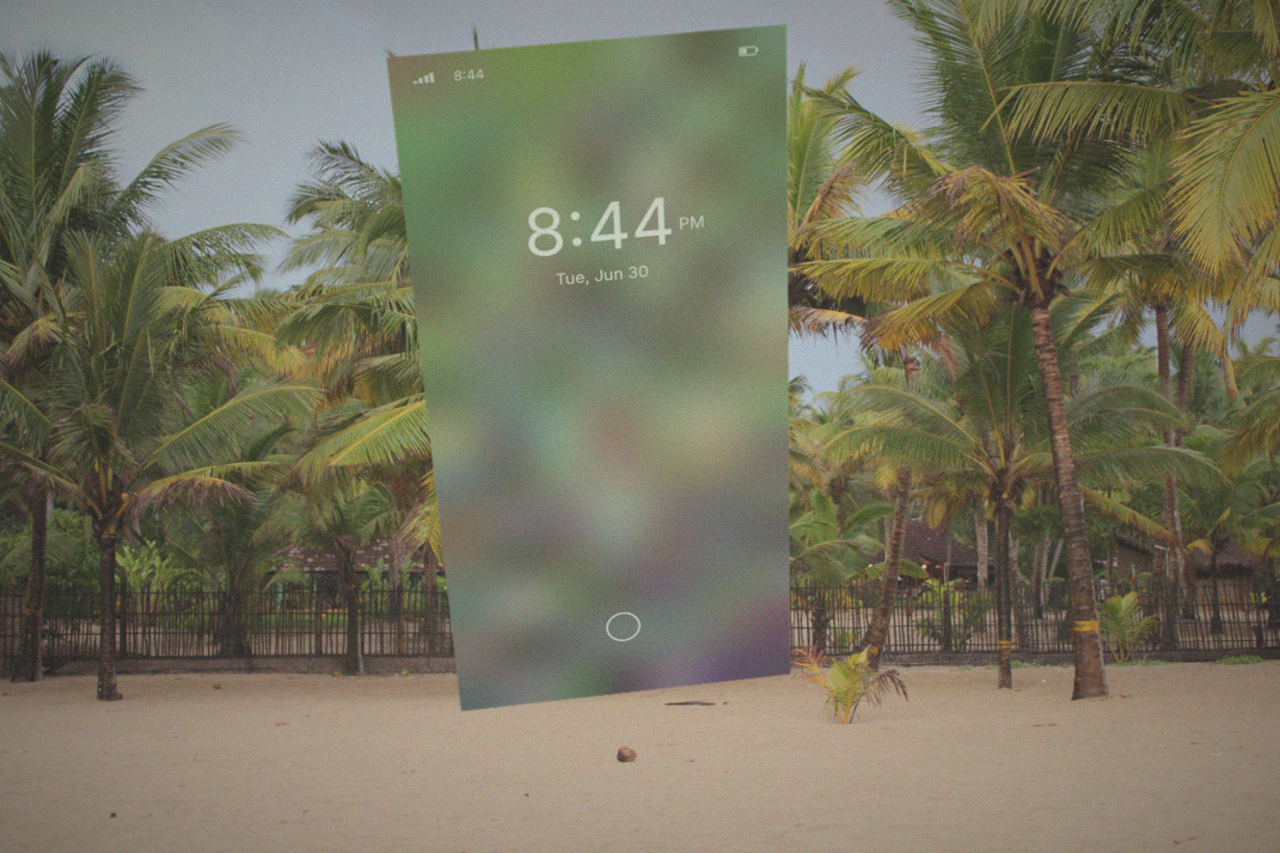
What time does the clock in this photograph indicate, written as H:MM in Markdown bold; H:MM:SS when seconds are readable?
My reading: **8:44**
